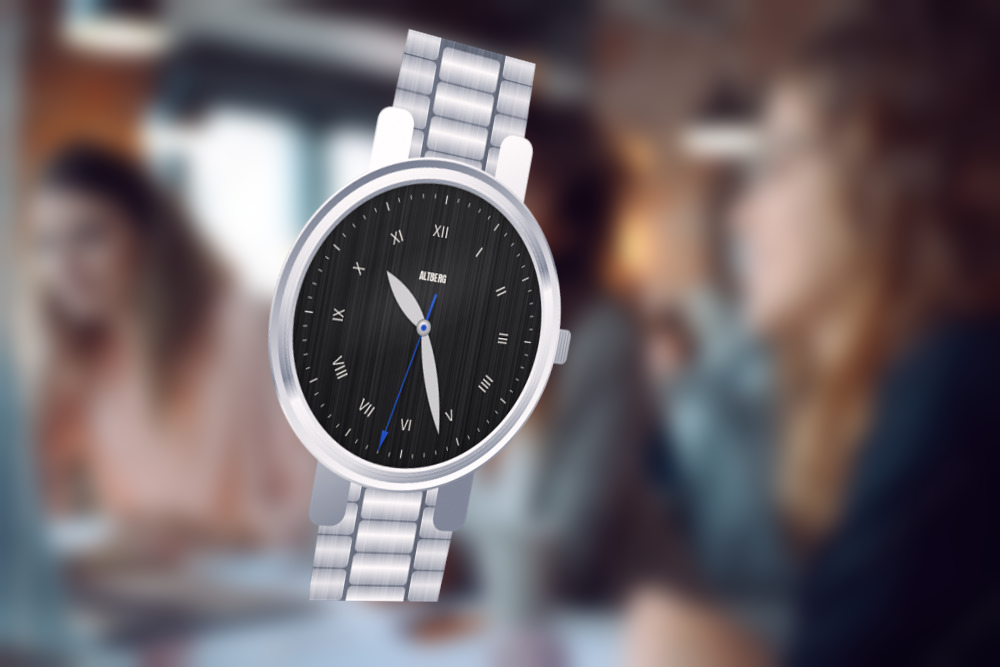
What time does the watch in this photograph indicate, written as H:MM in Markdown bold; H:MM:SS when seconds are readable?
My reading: **10:26:32**
